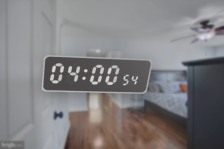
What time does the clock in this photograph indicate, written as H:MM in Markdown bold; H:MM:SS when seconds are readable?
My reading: **4:00:54**
